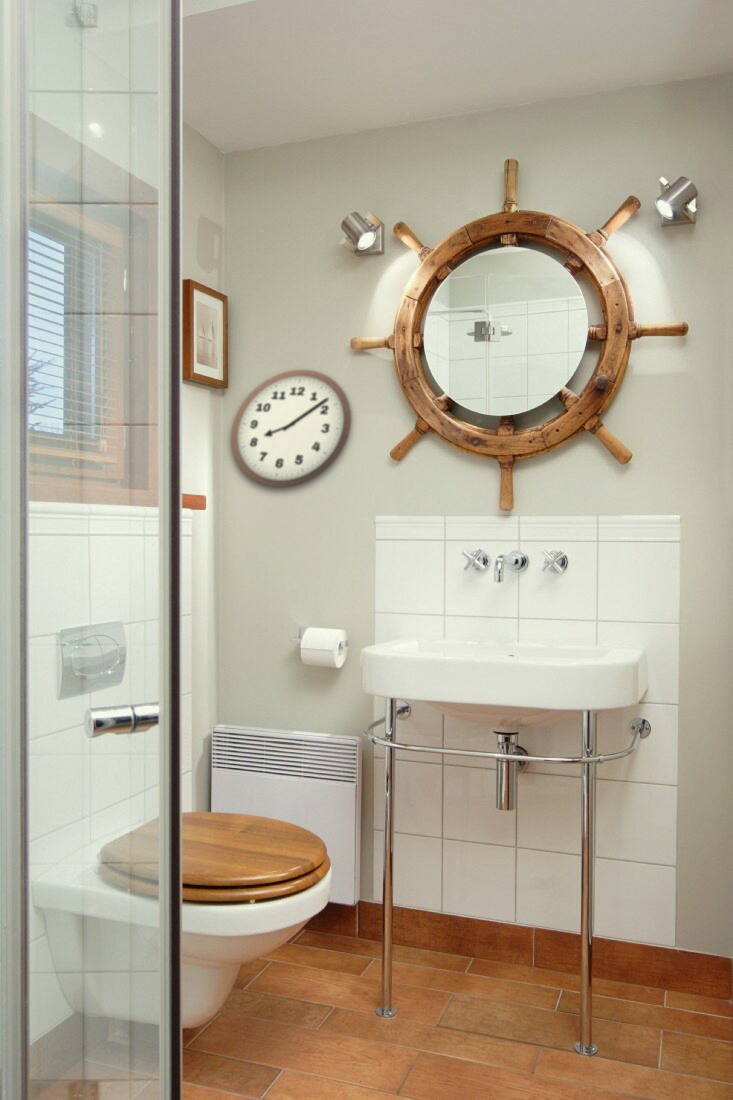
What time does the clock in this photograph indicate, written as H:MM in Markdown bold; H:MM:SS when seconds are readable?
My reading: **8:08**
